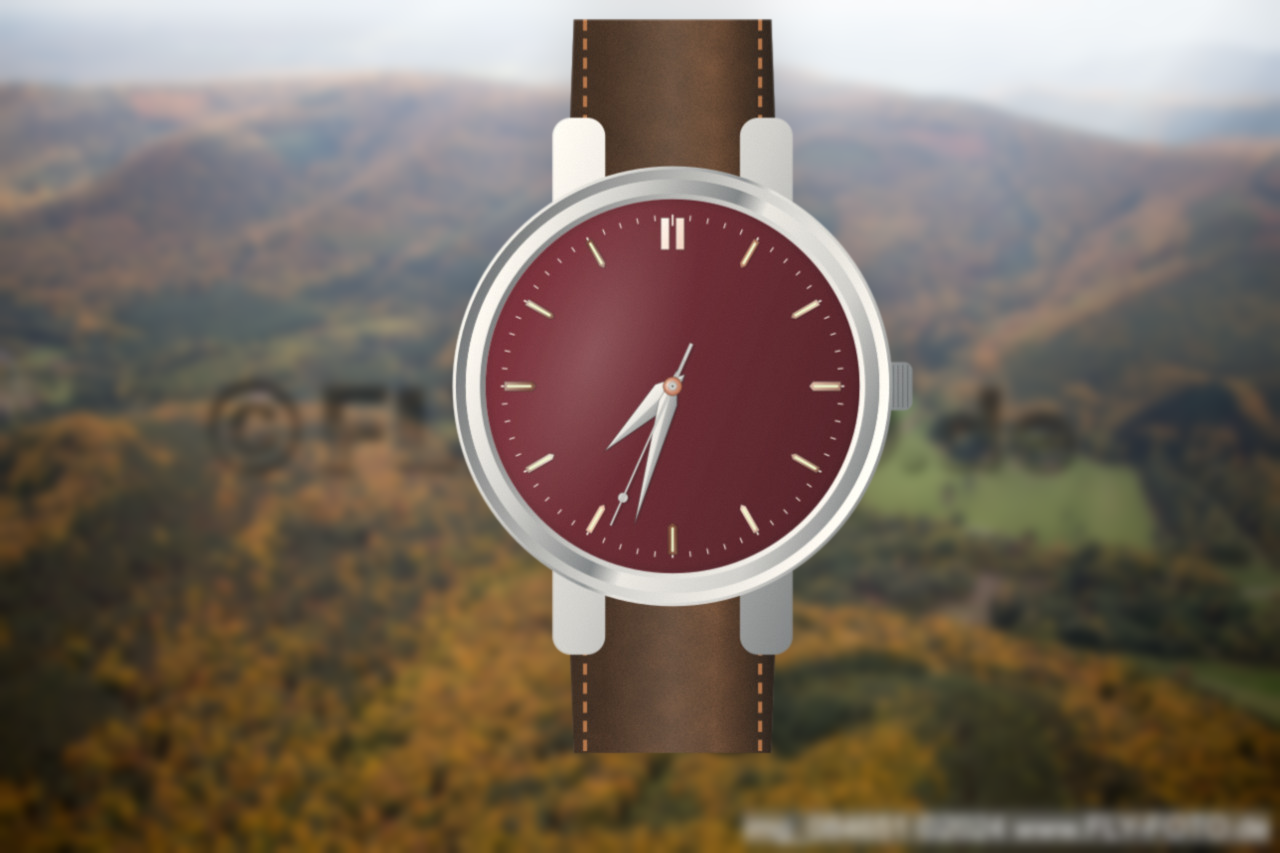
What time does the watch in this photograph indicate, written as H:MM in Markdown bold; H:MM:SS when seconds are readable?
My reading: **7:32:34**
